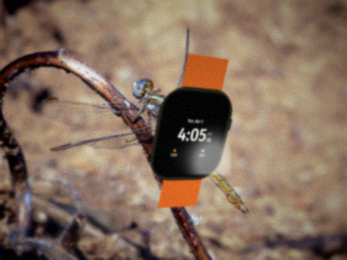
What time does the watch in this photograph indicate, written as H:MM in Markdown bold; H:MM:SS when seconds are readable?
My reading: **4:05**
